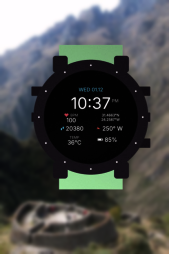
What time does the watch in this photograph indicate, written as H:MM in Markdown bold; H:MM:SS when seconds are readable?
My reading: **10:37**
